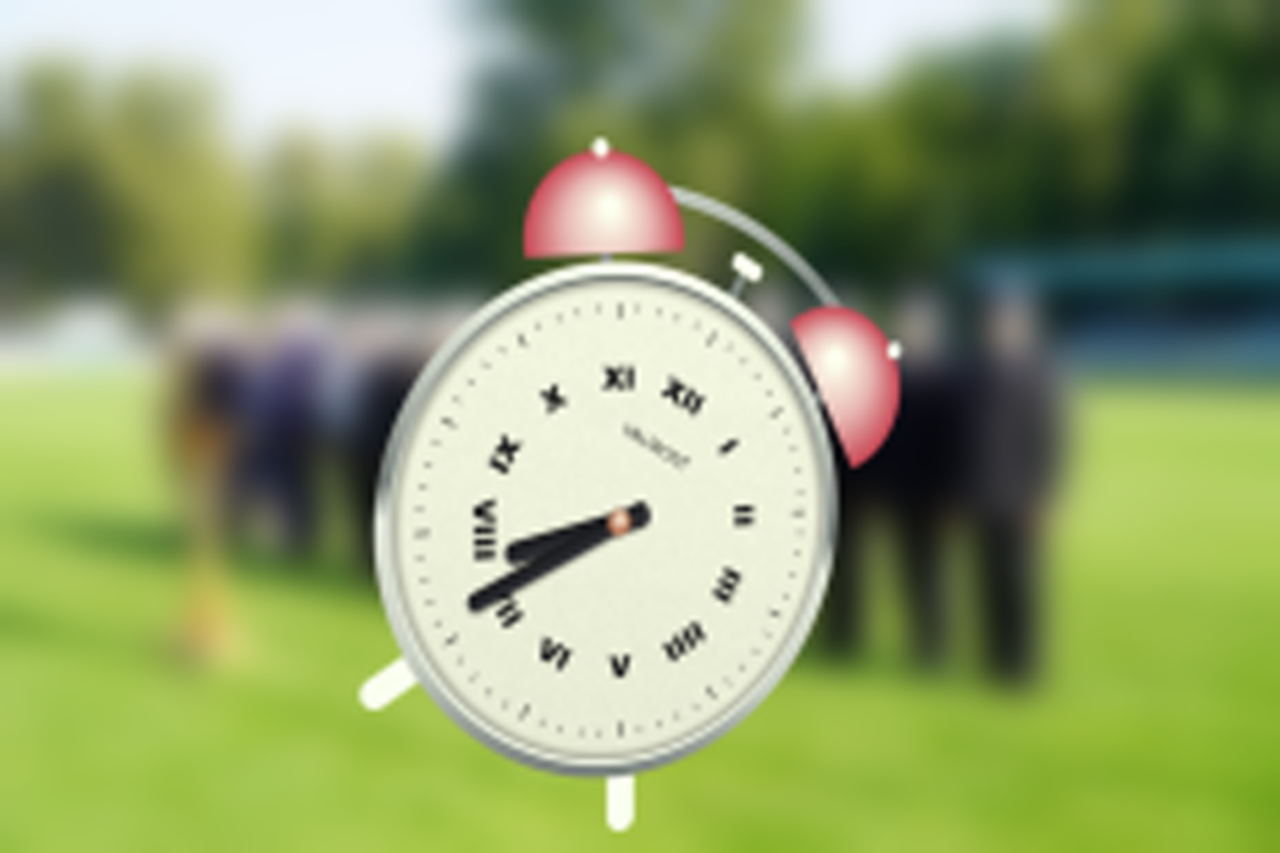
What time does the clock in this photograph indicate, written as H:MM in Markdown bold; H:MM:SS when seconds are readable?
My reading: **7:36**
